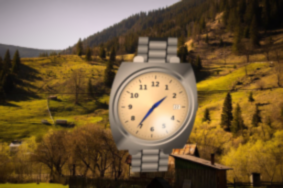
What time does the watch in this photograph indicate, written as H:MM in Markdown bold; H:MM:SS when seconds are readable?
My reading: **1:36**
